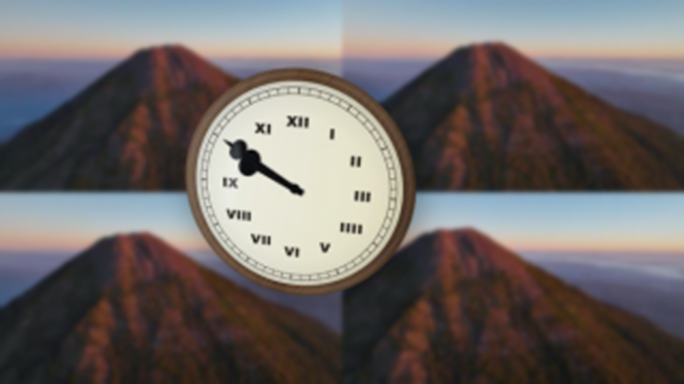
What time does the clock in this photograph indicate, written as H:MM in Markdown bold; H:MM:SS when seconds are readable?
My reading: **9:50**
